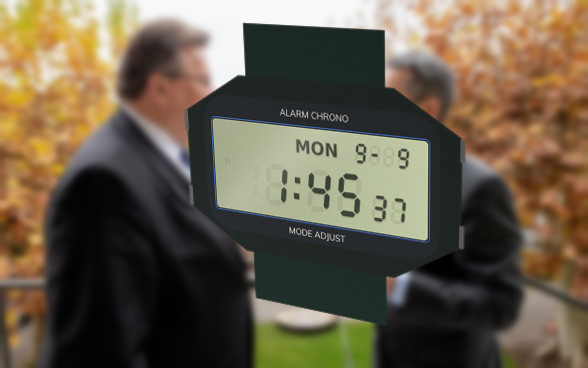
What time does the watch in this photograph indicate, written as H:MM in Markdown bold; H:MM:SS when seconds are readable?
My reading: **1:45:37**
